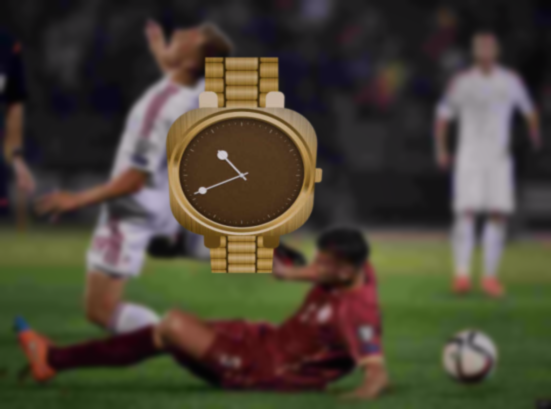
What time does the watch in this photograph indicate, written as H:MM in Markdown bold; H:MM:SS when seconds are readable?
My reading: **10:41**
